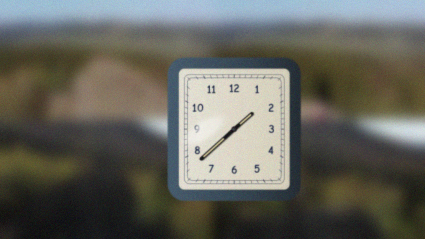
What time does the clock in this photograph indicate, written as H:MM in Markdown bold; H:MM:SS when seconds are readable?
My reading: **1:38**
